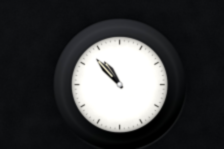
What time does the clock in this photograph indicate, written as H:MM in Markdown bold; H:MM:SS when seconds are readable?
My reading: **10:53**
